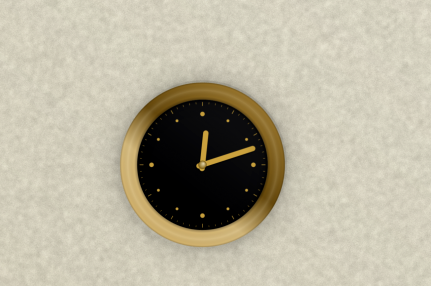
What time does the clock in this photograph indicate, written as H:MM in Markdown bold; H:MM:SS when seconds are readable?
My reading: **12:12**
